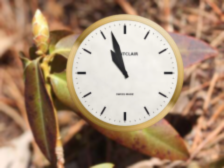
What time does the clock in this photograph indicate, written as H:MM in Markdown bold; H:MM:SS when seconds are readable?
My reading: **10:57**
